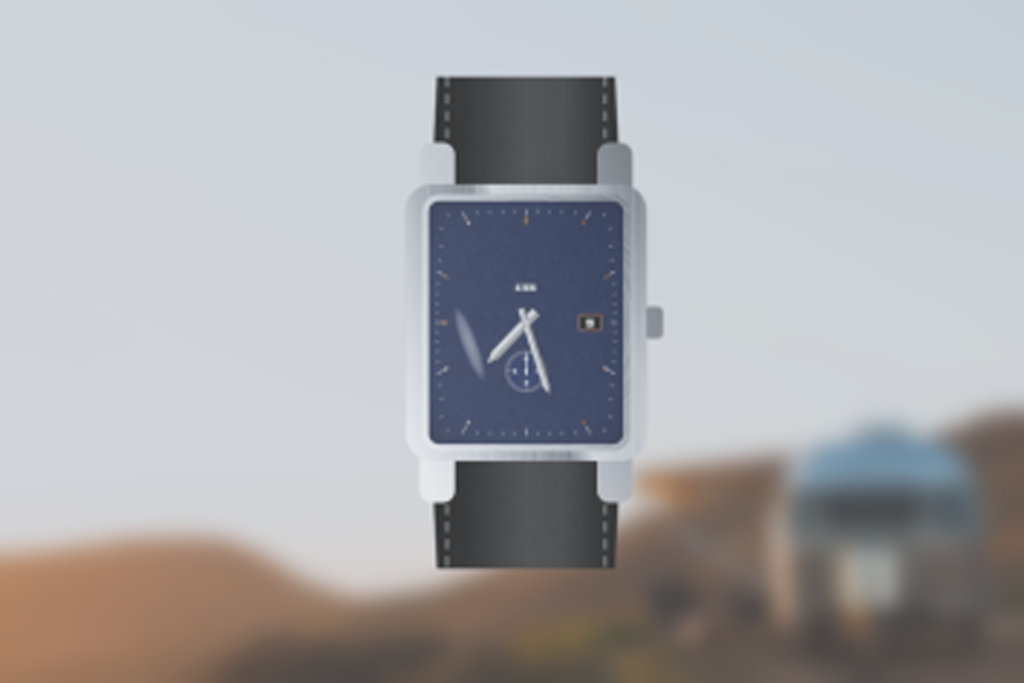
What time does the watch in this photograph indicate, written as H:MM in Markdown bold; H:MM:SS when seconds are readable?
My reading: **7:27**
